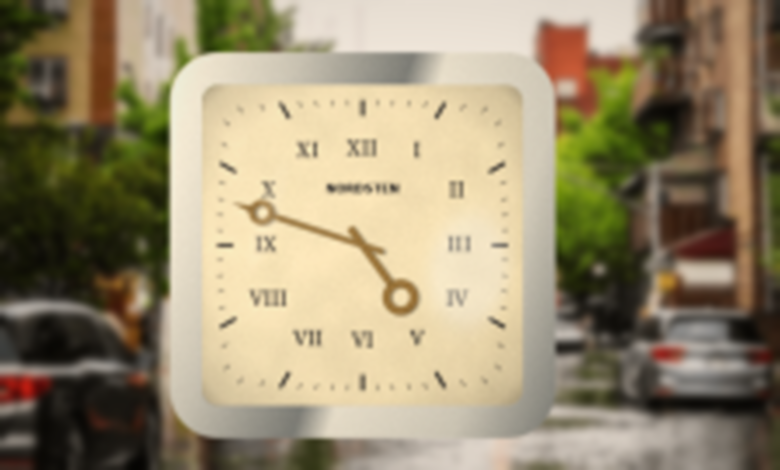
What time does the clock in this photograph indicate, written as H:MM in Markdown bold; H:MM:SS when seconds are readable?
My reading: **4:48**
